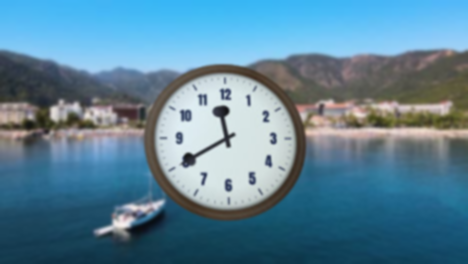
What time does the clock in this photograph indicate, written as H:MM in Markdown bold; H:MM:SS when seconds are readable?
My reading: **11:40**
